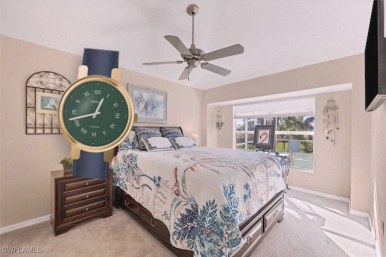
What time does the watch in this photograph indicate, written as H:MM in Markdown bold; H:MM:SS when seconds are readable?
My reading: **12:42**
